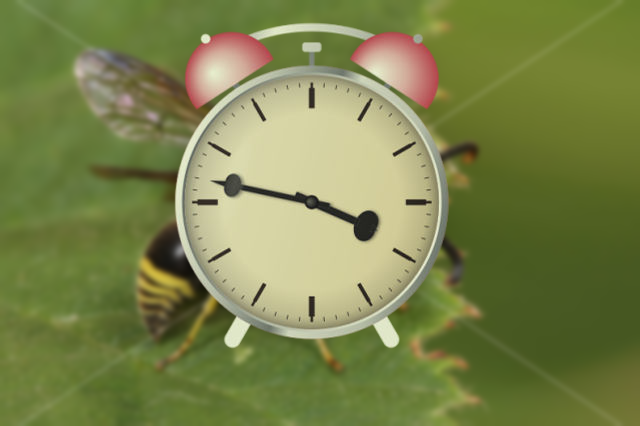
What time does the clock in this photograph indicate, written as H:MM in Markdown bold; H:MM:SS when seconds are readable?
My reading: **3:47**
